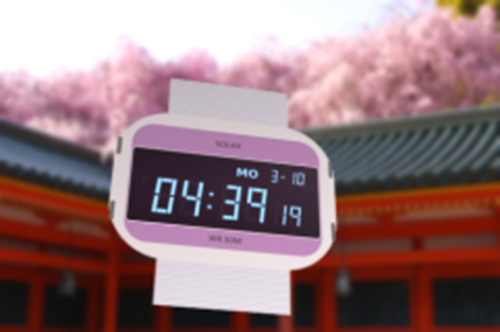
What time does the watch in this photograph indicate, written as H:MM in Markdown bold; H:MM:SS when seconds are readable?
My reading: **4:39:19**
